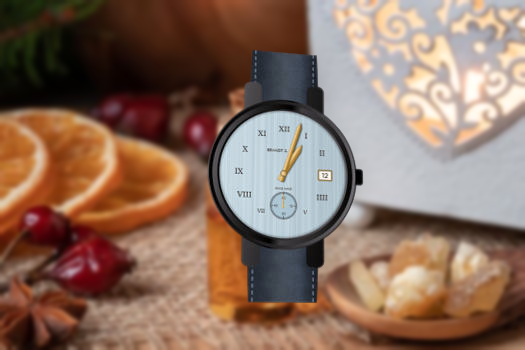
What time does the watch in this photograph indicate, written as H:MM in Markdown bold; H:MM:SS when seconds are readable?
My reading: **1:03**
